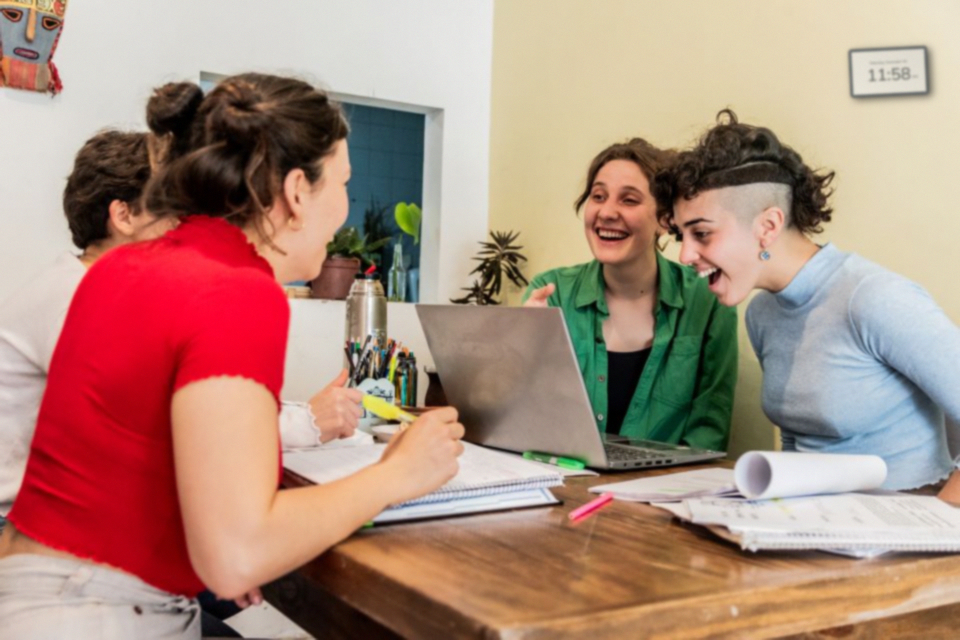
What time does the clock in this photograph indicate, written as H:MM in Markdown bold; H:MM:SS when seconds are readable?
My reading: **11:58**
